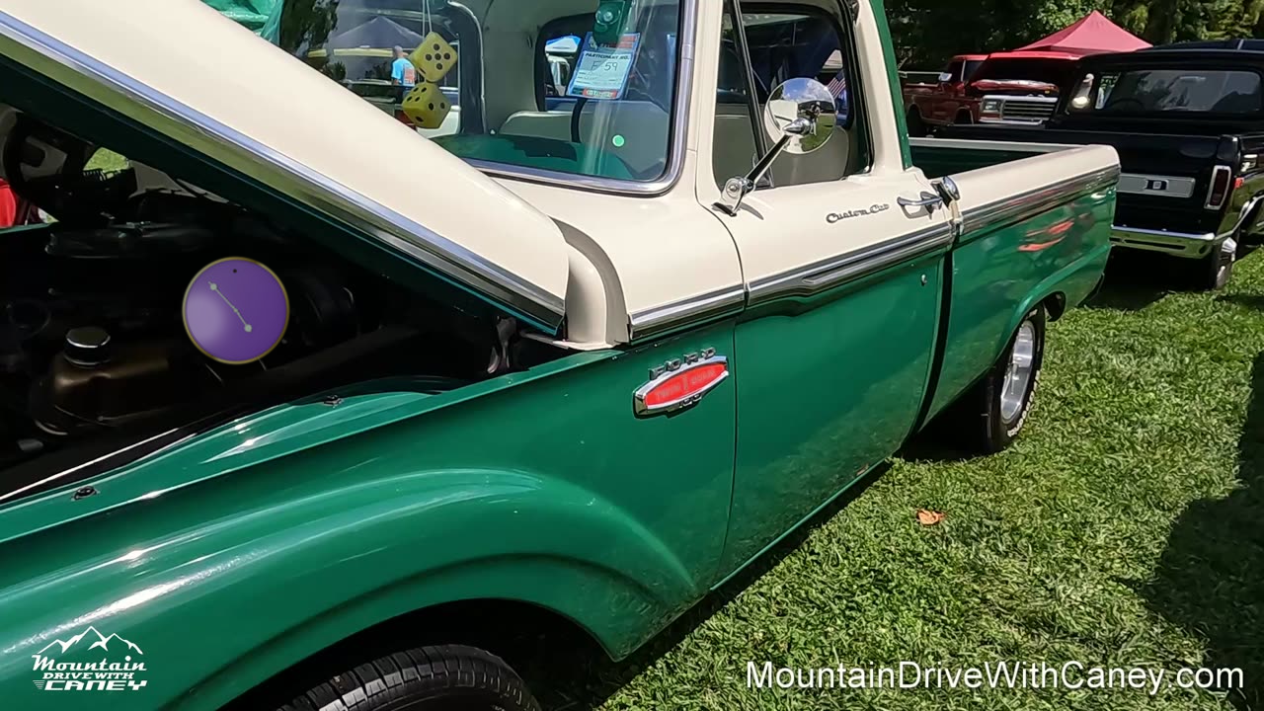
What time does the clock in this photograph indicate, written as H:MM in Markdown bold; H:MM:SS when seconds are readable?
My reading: **4:53**
